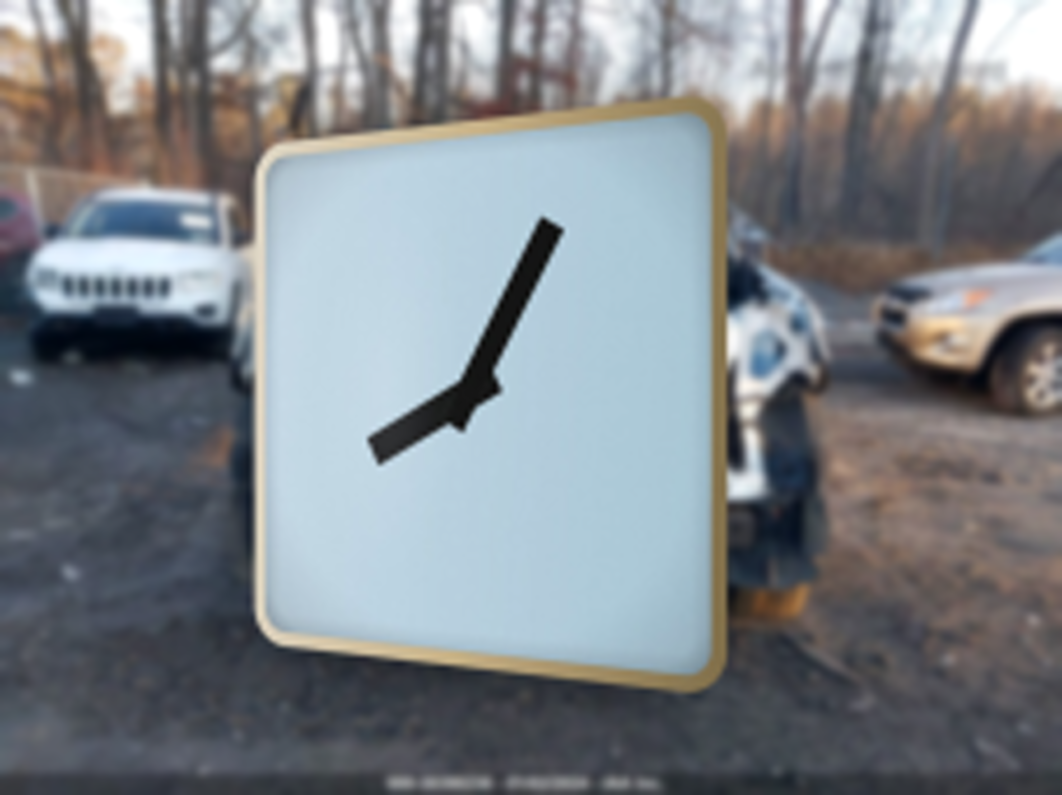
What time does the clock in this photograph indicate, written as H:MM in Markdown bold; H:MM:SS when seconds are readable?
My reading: **8:05**
